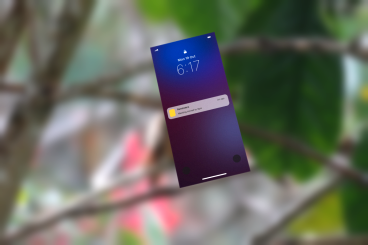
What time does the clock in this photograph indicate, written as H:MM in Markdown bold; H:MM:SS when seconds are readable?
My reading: **6:17**
